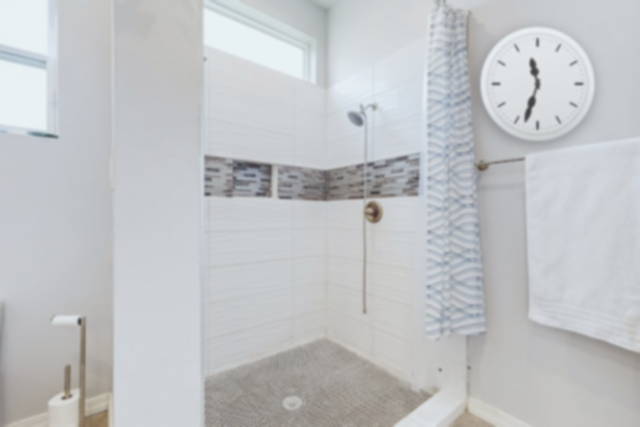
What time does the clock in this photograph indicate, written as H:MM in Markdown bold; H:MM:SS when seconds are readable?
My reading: **11:33**
